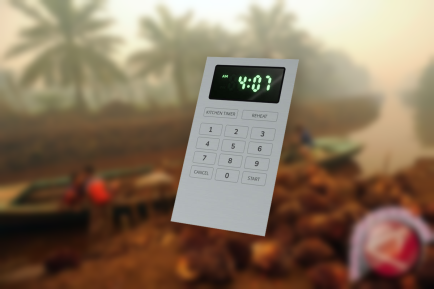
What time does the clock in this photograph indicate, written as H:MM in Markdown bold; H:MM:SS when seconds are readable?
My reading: **4:07**
